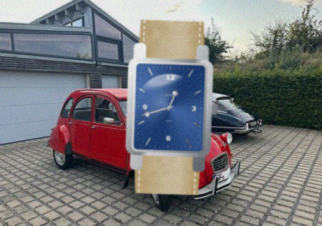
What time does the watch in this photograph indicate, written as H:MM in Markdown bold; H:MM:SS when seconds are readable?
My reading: **12:42**
